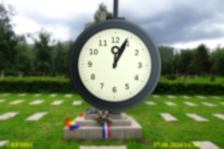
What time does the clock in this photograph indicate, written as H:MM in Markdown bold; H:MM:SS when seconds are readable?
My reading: **12:04**
